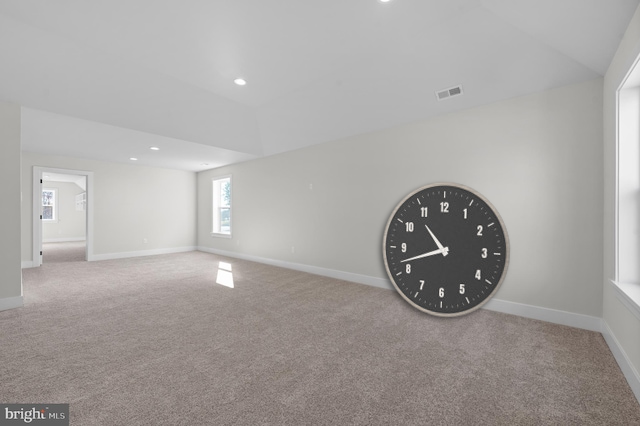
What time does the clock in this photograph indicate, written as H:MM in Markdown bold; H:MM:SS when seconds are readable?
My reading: **10:42**
